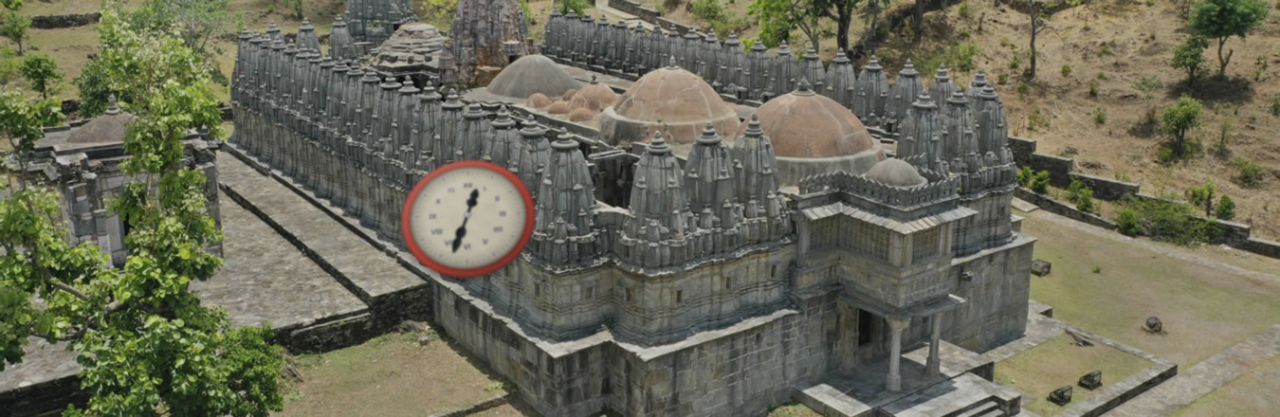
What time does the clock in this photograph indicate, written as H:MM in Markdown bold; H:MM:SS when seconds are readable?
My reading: **12:33**
